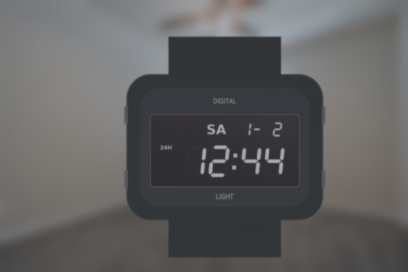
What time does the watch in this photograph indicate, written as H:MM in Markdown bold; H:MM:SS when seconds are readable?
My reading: **12:44**
